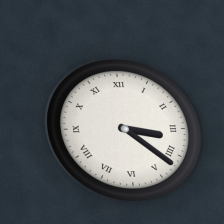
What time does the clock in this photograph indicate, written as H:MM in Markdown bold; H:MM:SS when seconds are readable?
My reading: **3:22**
